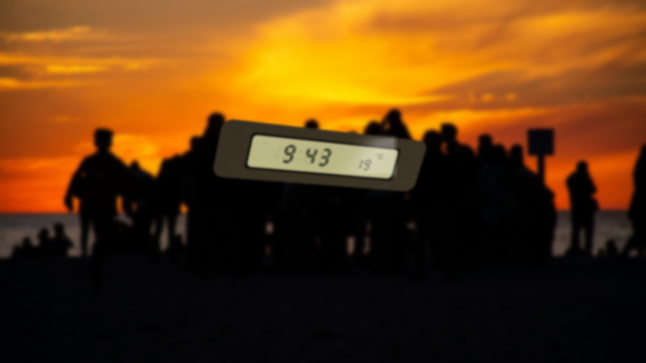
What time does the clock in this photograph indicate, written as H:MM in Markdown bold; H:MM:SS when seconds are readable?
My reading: **9:43**
